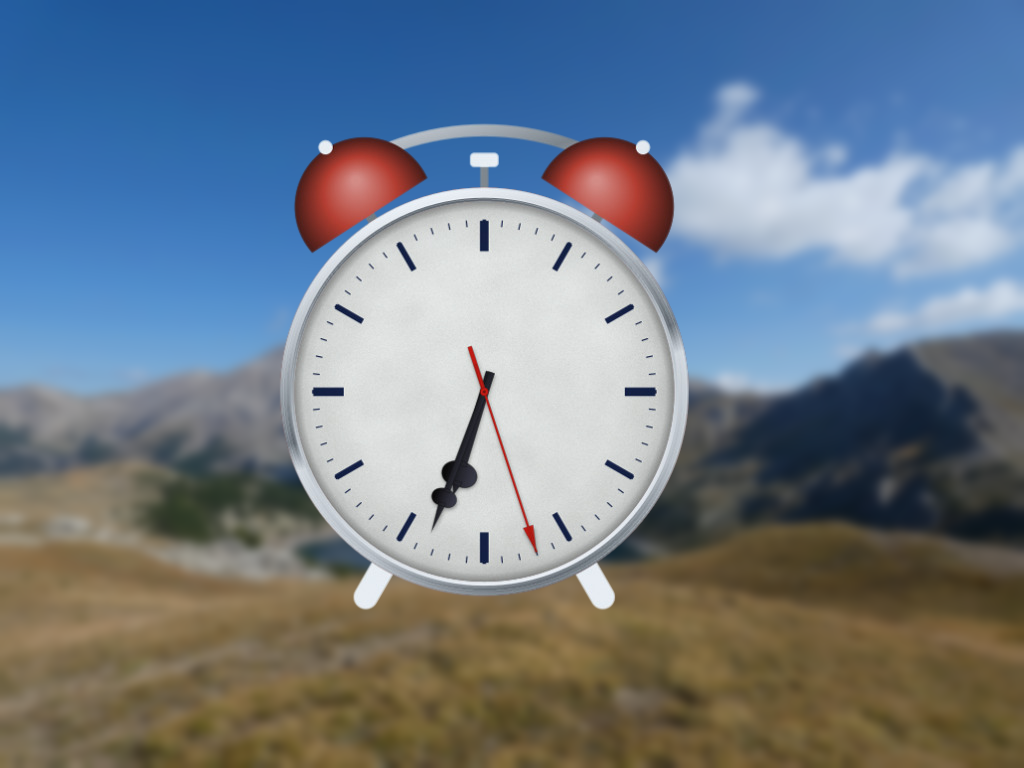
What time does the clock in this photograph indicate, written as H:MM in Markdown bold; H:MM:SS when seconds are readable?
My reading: **6:33:27**
